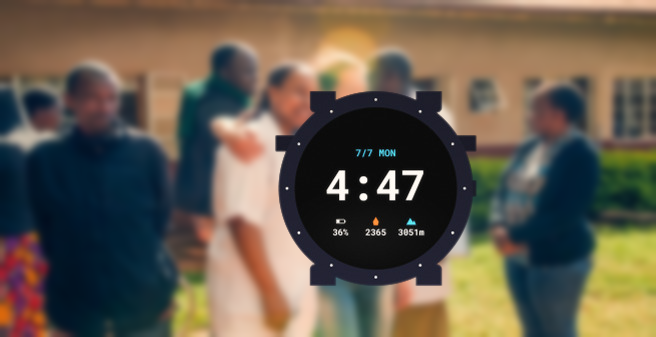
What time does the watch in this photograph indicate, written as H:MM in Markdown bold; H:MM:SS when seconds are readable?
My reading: **4:47**
